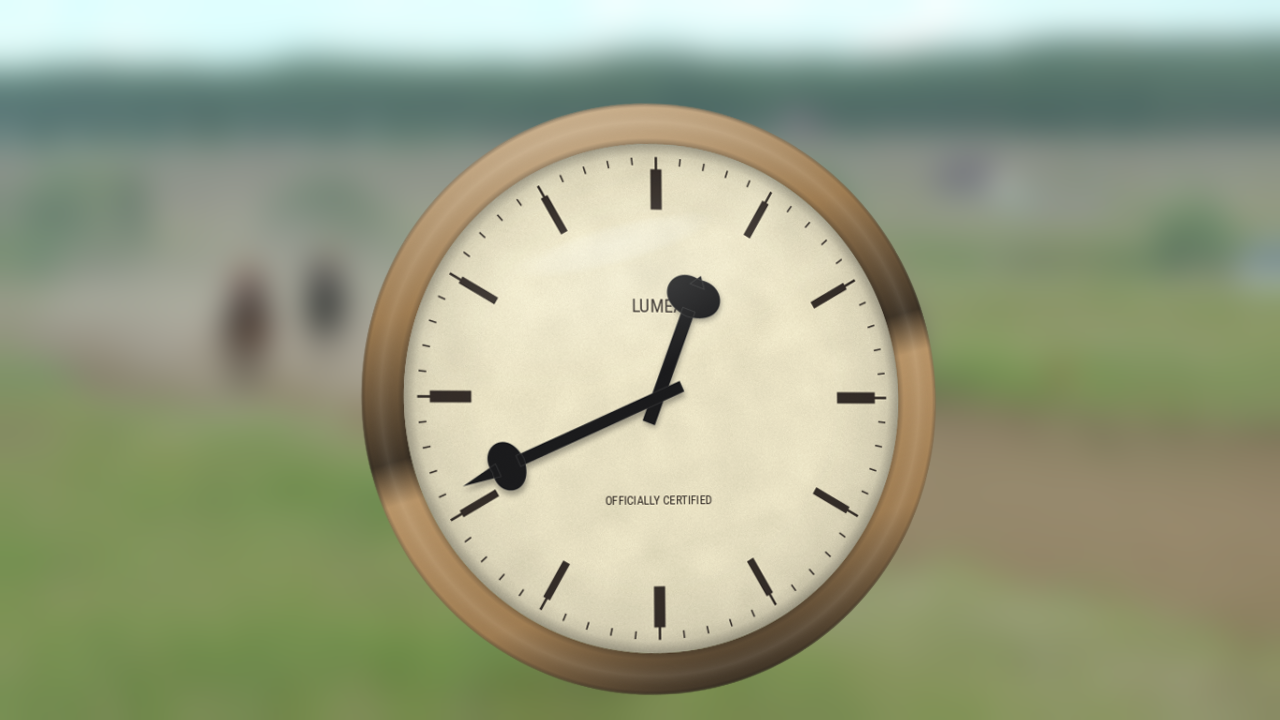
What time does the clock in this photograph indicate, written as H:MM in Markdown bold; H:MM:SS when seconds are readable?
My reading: **12:41**
